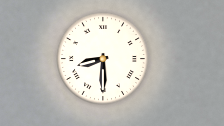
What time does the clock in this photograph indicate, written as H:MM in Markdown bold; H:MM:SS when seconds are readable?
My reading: **8:30**
